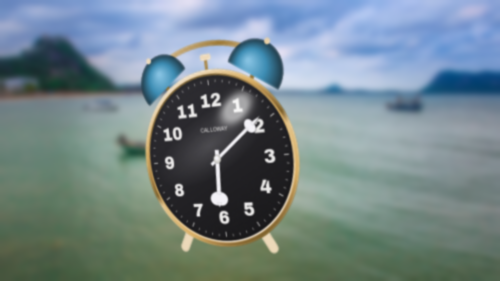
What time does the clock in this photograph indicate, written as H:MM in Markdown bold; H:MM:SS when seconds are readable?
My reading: **6:09**
